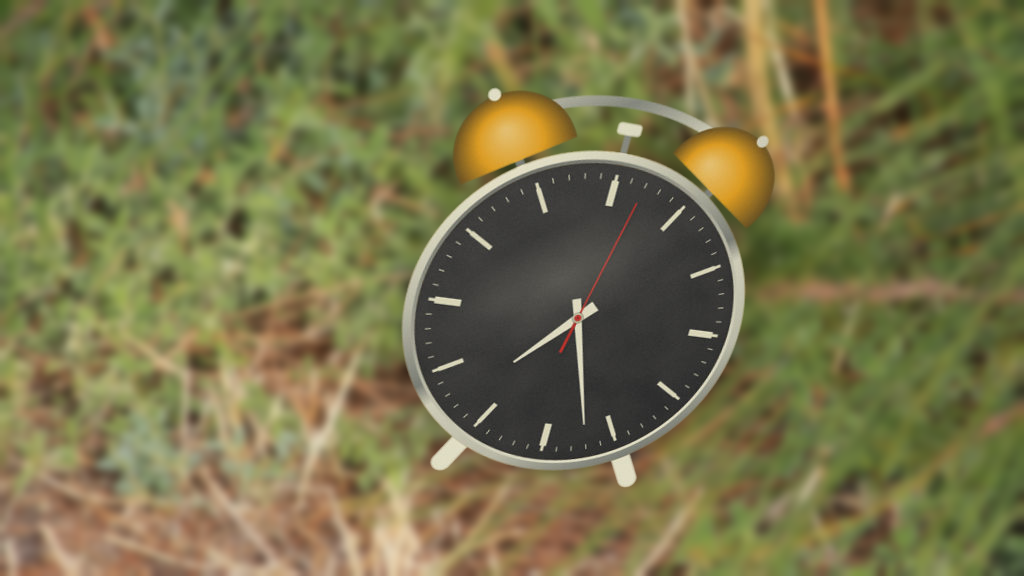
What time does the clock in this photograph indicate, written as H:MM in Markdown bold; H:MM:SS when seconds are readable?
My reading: **7:27:02**
